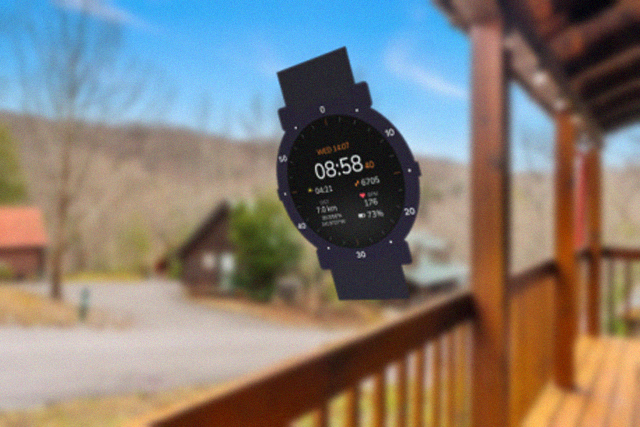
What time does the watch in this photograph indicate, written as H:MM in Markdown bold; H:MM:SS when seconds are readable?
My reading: **8:58**
